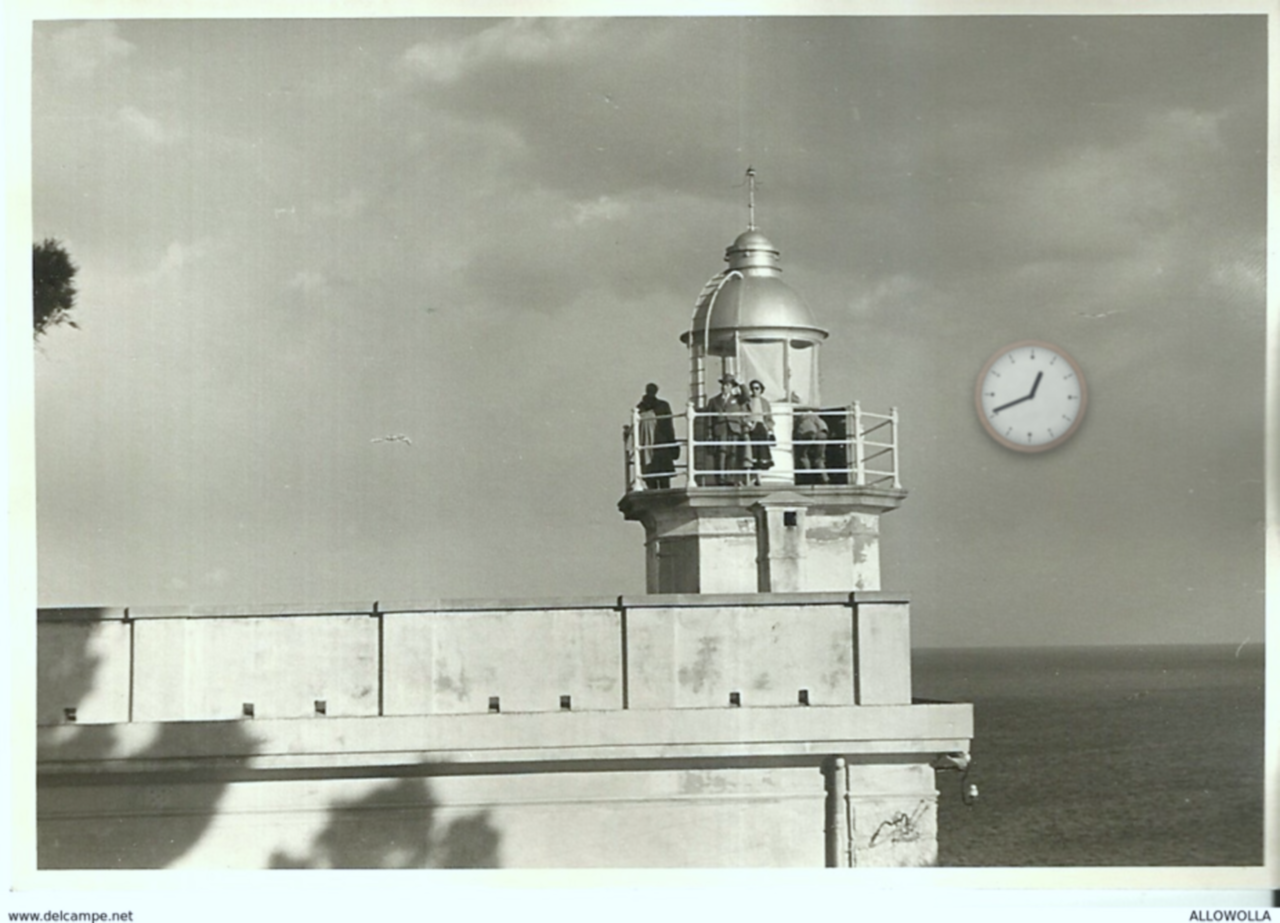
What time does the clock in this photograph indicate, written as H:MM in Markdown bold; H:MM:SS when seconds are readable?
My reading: **12:41**
